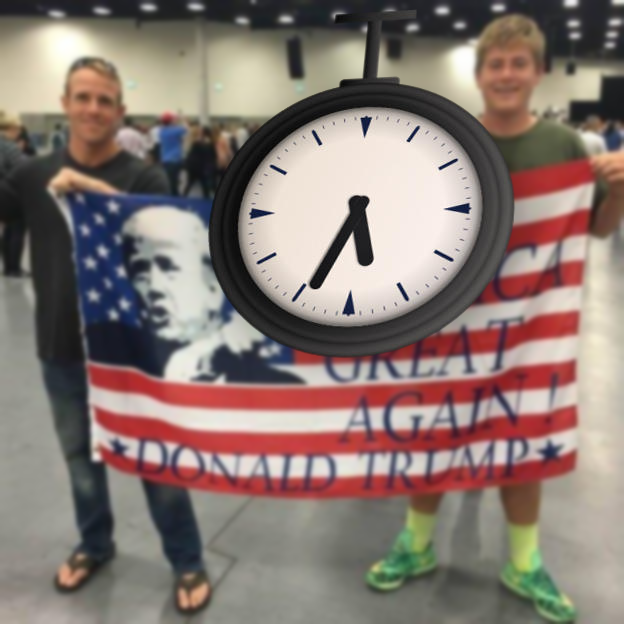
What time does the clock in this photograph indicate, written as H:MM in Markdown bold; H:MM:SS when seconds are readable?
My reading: **5:34**
